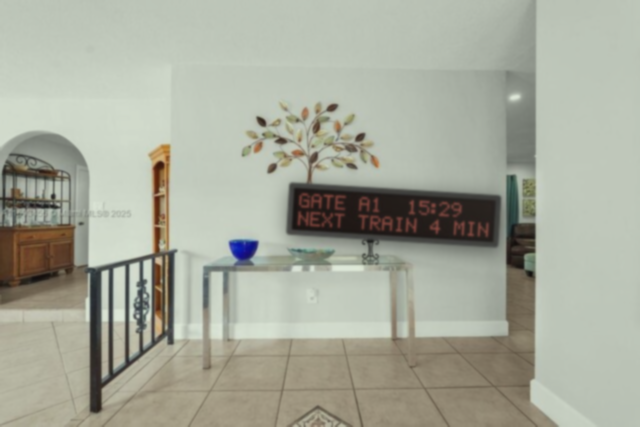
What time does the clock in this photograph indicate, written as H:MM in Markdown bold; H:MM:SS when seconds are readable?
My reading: **15:29**
